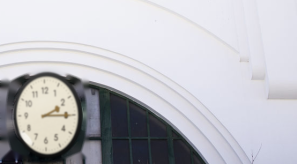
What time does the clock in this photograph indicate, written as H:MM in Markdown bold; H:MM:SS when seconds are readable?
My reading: **2:15**
